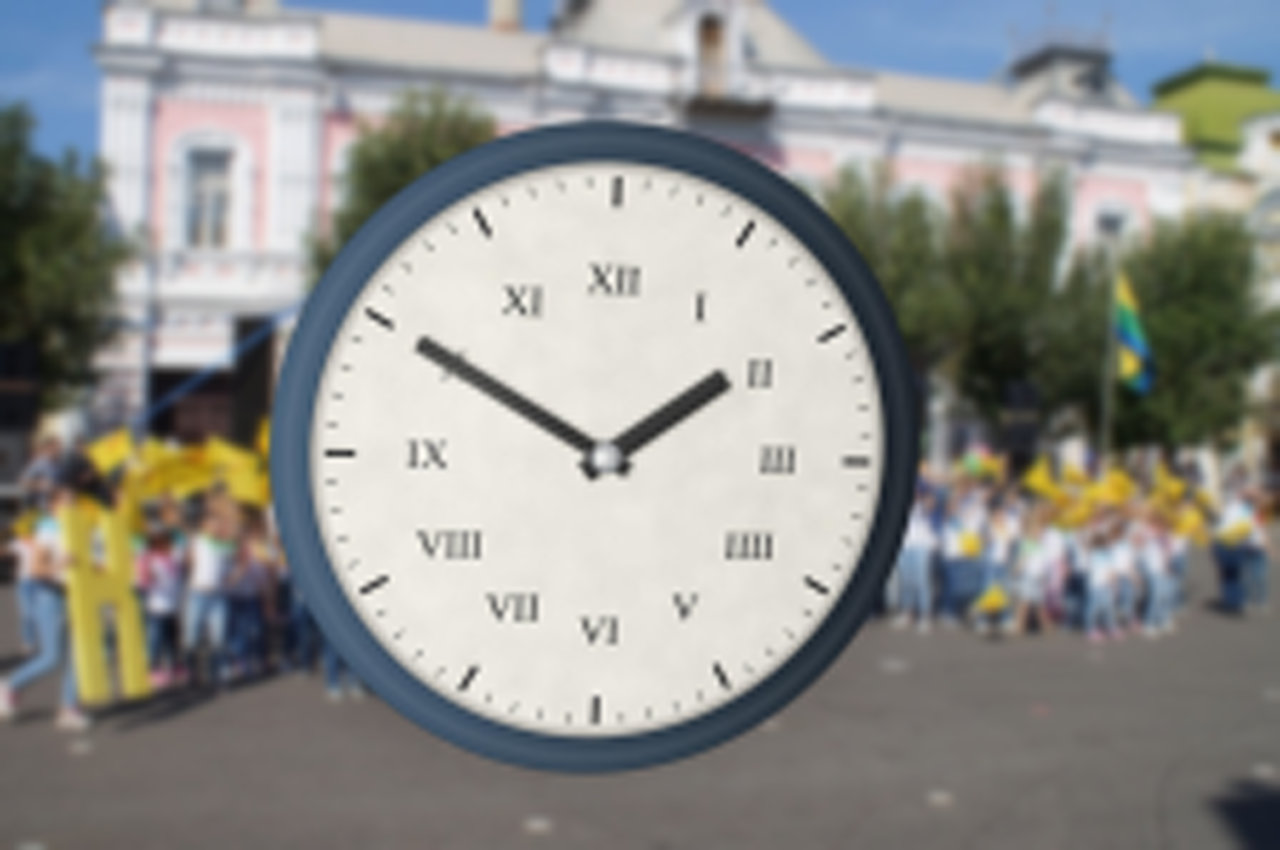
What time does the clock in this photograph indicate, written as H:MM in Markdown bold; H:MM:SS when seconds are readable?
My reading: **1:50**
